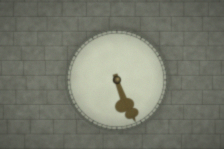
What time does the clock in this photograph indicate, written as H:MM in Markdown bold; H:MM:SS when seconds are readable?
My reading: **5:26**
